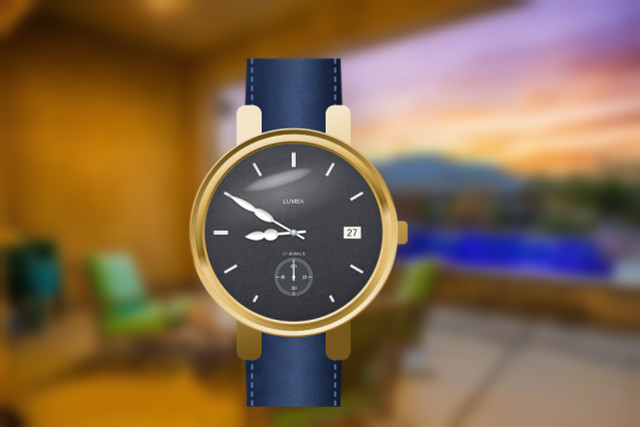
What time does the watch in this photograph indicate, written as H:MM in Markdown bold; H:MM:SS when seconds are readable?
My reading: **8:50**
